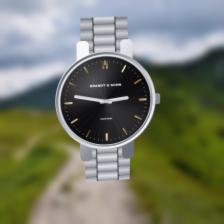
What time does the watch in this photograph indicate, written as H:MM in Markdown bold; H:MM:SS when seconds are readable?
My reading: **2:47**
